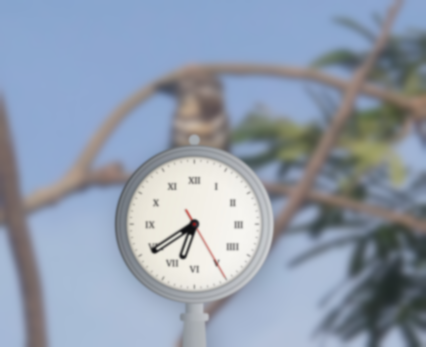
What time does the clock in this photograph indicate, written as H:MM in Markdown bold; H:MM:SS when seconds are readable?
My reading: **6:39:25**
